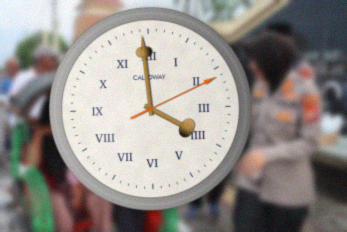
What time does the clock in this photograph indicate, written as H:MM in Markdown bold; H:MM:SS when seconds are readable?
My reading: **3:59:11**
